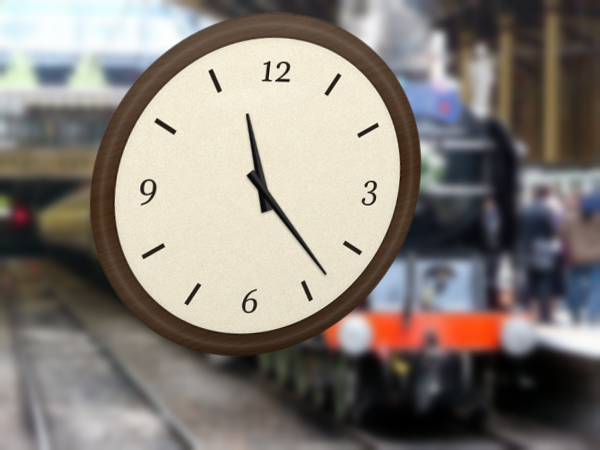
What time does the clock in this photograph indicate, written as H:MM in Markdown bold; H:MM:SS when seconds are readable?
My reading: **11:23**
